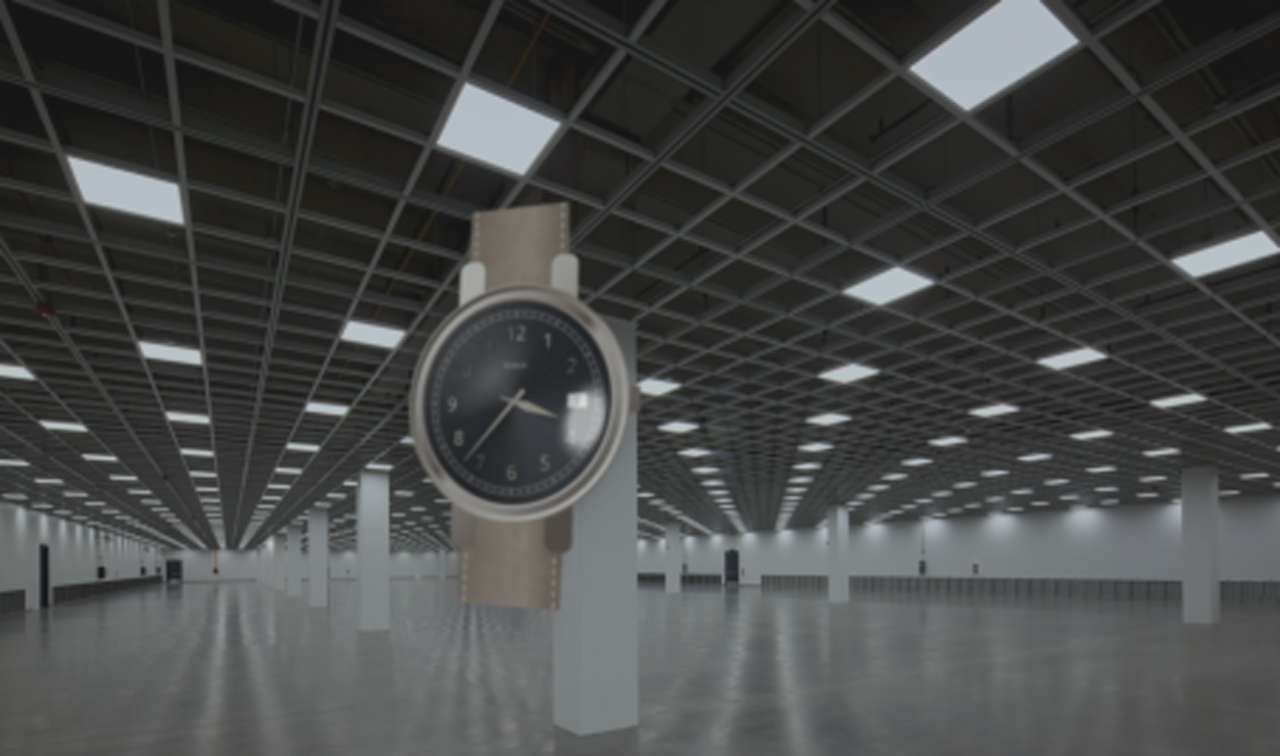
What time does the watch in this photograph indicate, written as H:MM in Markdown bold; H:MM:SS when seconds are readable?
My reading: **3:37**
